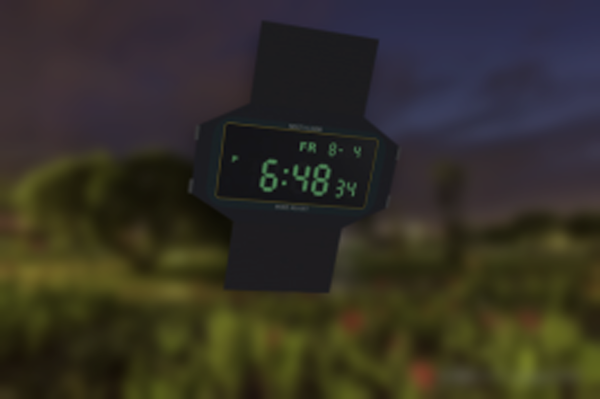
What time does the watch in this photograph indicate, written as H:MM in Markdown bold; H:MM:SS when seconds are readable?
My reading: **6:48:34**
